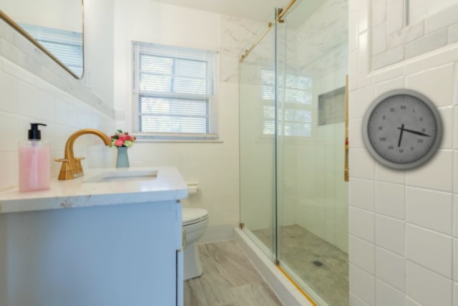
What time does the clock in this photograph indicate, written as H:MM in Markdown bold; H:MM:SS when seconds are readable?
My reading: **6:17**
